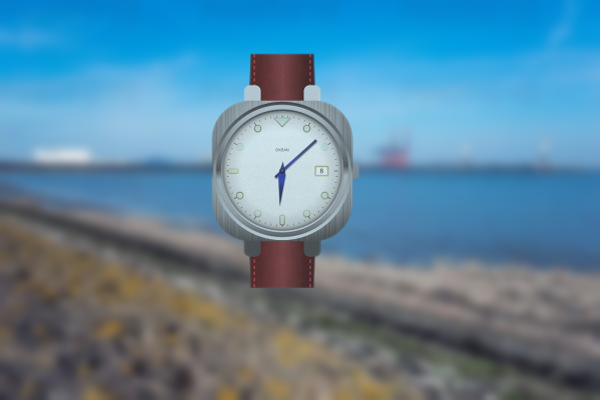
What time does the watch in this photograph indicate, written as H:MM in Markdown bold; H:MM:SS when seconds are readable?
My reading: **6:08**
